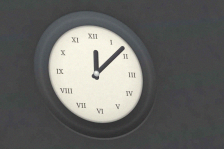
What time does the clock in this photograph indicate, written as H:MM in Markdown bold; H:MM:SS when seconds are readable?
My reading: **12:08**
